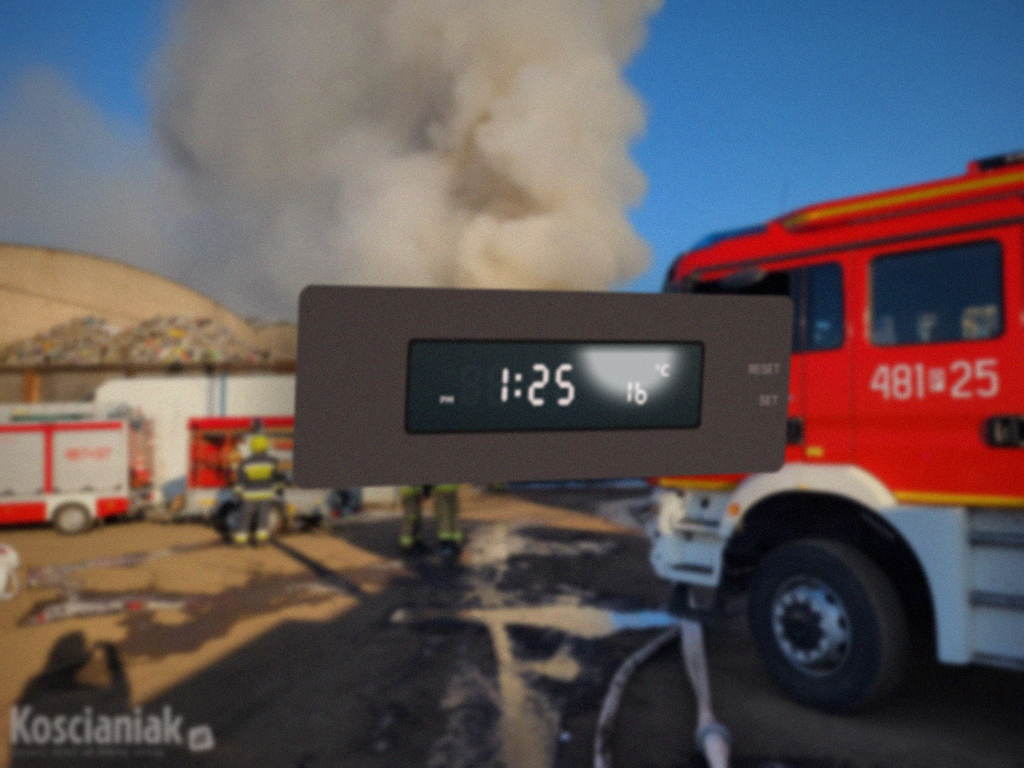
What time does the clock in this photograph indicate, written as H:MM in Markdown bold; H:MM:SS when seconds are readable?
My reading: **1:25**
